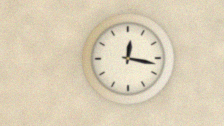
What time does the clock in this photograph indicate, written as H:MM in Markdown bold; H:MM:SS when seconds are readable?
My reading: **12:17**
